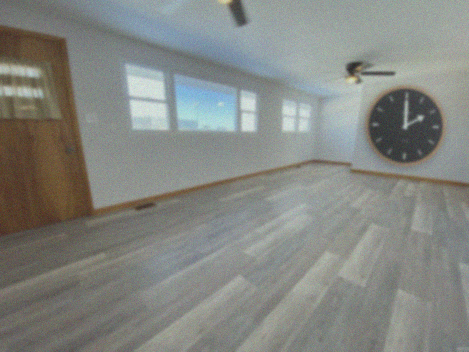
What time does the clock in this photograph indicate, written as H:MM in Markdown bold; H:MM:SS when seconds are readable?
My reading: **2:00**
